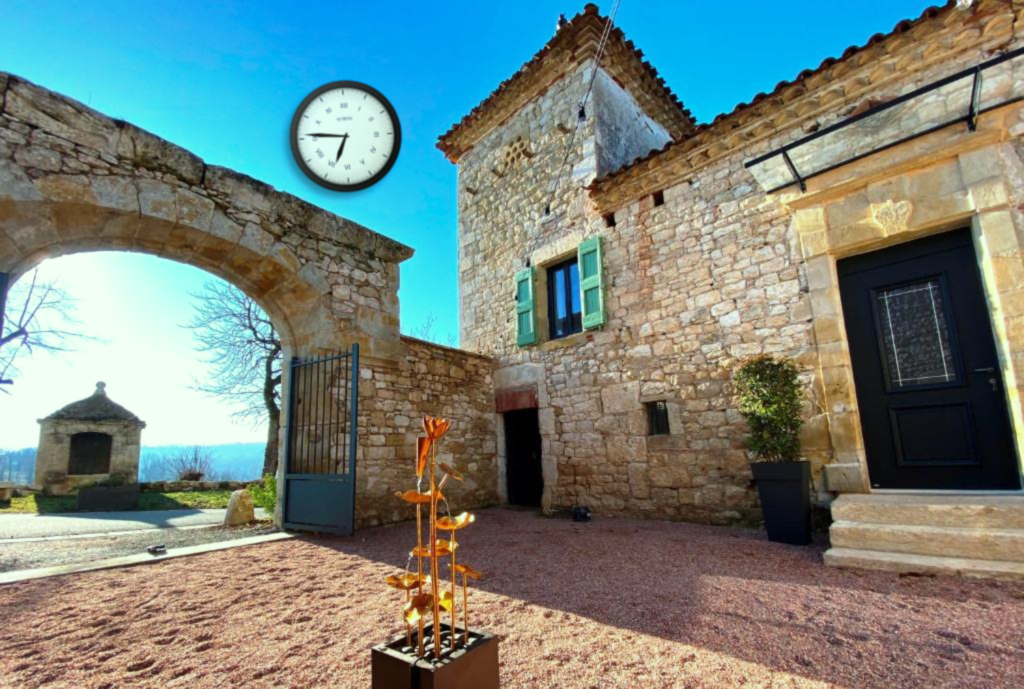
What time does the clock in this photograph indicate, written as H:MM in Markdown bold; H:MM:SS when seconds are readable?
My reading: **6:46**
